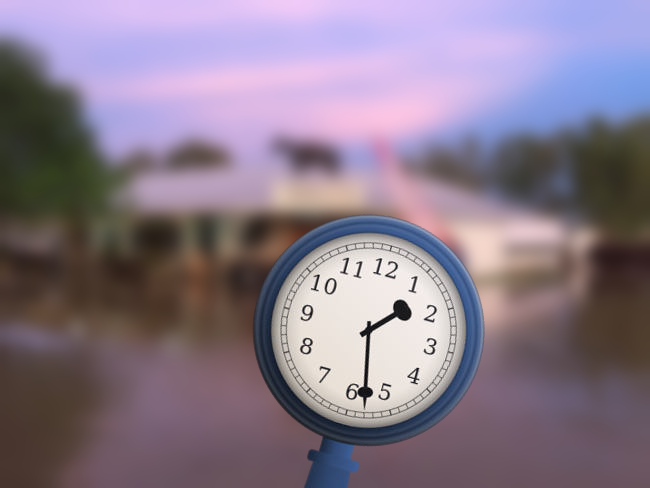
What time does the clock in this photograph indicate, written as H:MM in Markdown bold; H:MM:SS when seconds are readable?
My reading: **1:28**
